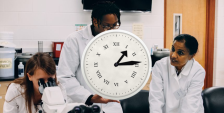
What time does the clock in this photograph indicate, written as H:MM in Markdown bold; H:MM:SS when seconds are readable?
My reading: **1:14**
